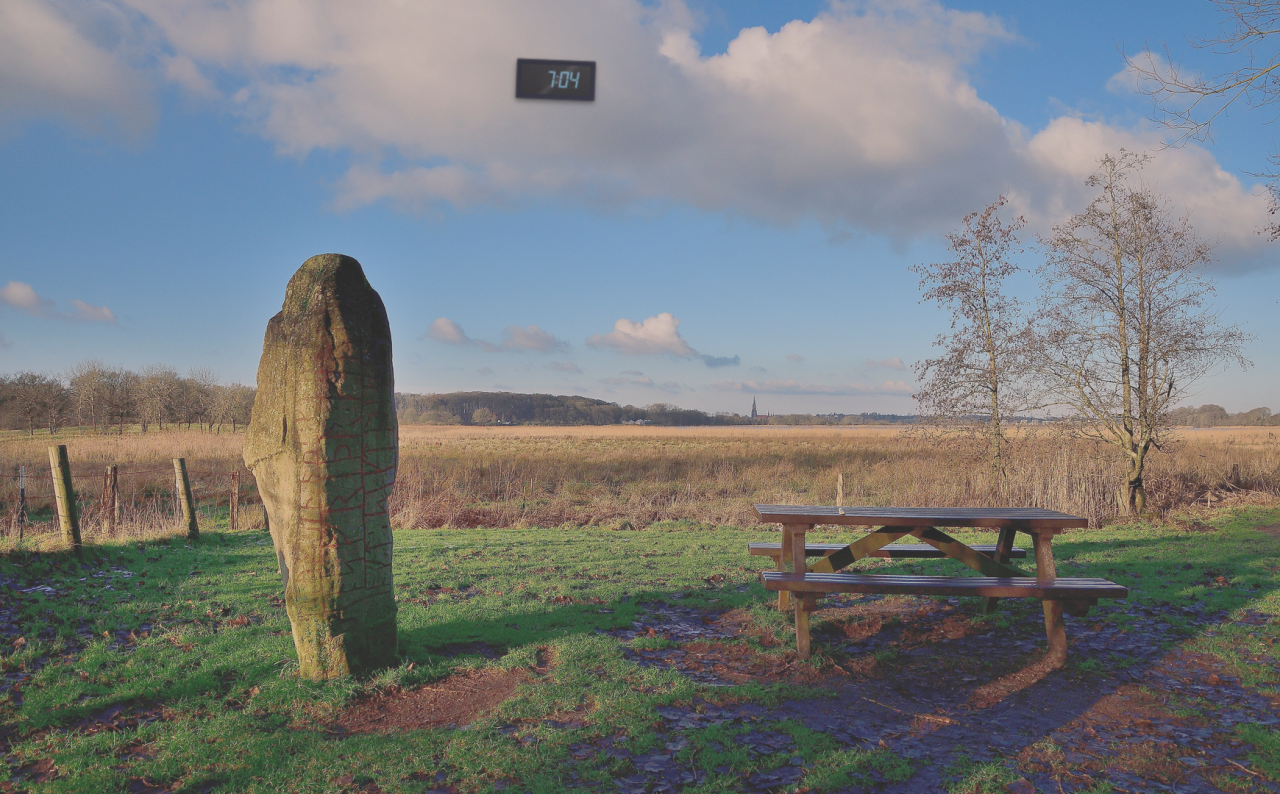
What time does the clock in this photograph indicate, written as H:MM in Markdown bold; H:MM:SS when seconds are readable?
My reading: **7:04**
